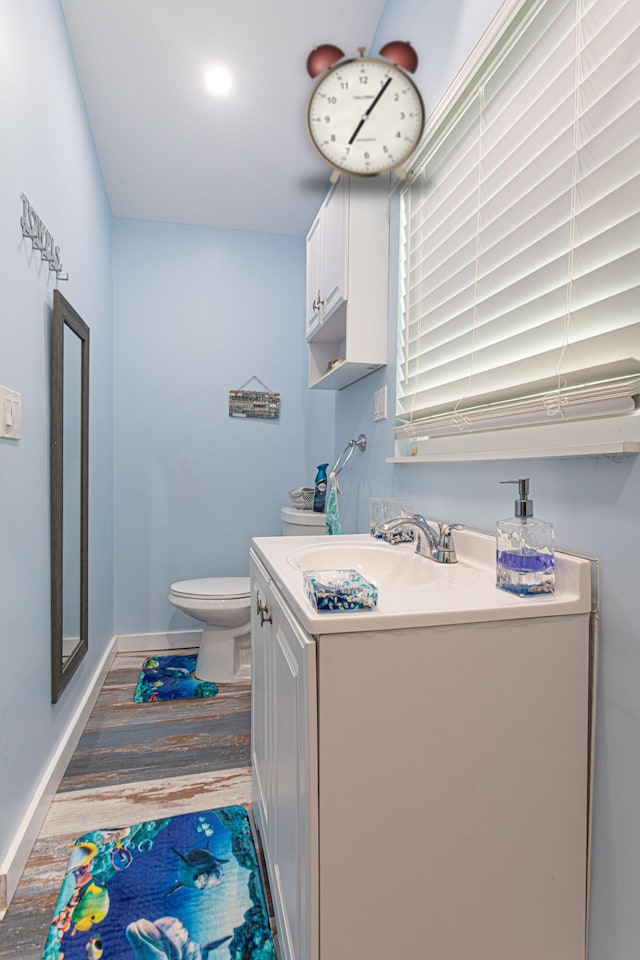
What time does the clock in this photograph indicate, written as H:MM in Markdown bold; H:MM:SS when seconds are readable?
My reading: **7:06**
